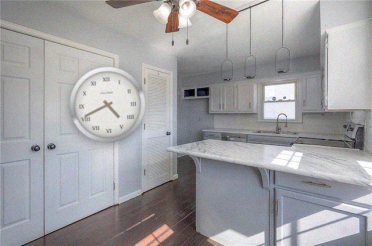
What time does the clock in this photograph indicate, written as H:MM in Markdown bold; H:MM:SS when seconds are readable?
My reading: **4:41**
